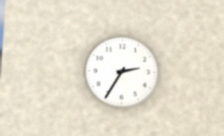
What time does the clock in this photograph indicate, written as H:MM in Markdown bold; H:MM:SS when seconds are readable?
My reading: **2:35**
